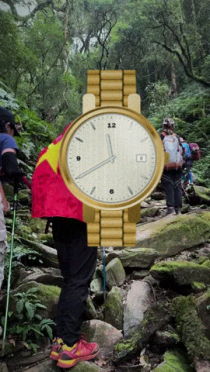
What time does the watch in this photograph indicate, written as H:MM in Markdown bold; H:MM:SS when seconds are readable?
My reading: **11:40**
